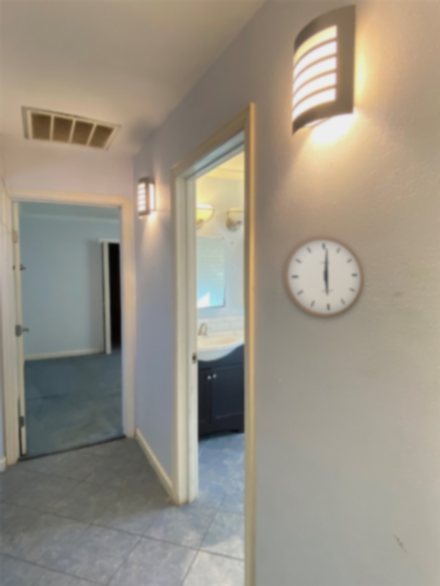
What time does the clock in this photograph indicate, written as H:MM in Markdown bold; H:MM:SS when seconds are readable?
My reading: **6:01**
